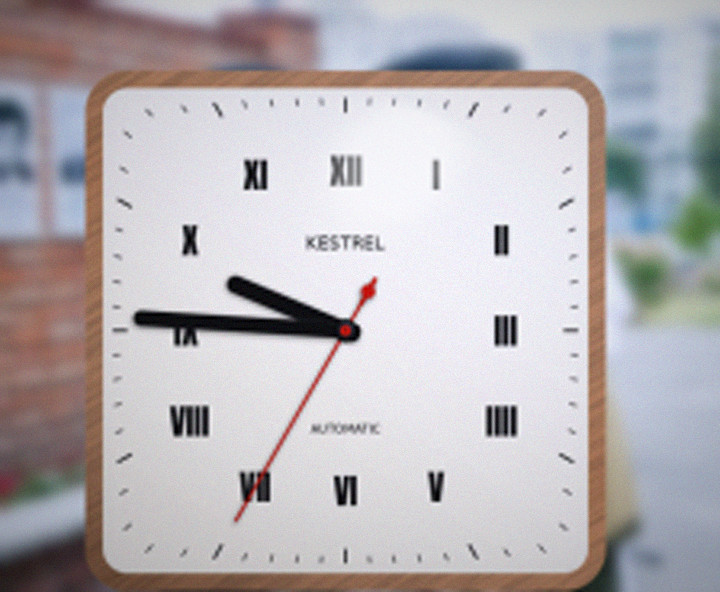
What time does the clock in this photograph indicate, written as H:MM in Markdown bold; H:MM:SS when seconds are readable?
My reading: **9:45:35**
